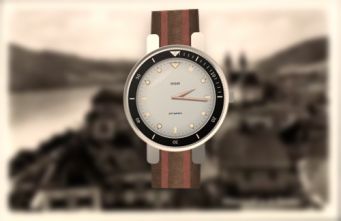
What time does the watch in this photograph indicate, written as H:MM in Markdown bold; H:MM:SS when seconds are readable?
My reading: **2:16**
